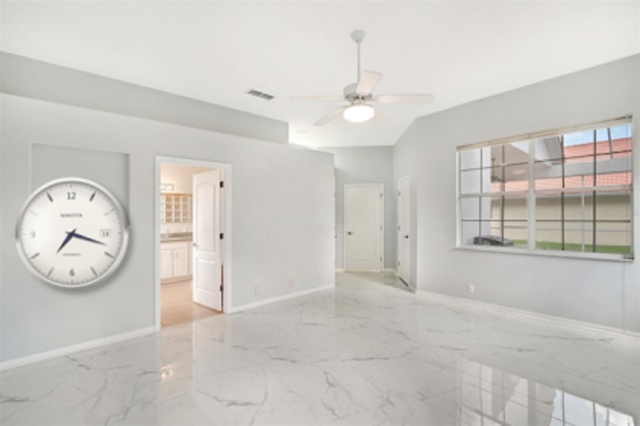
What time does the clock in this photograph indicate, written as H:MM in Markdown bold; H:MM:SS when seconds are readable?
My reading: **7:18**
